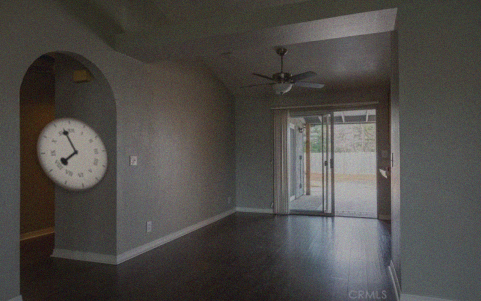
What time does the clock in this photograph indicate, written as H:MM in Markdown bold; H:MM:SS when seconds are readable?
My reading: **7:57**
